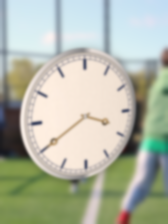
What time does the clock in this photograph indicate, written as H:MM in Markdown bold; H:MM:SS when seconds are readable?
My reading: **3:40**
